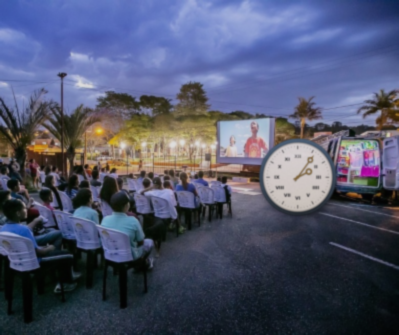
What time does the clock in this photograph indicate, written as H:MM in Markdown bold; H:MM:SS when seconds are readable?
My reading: **2:06**
